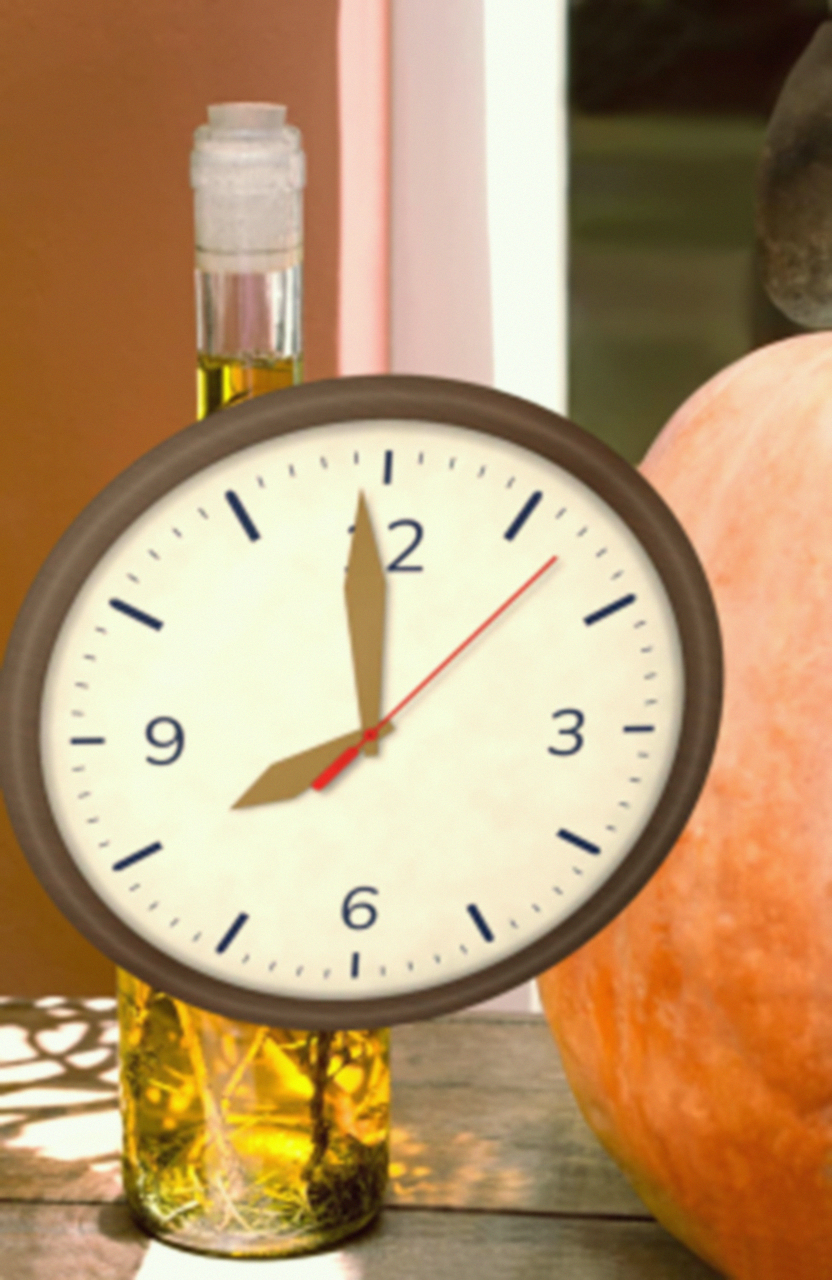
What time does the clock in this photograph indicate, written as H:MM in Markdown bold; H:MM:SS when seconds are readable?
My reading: **7:59:07**
